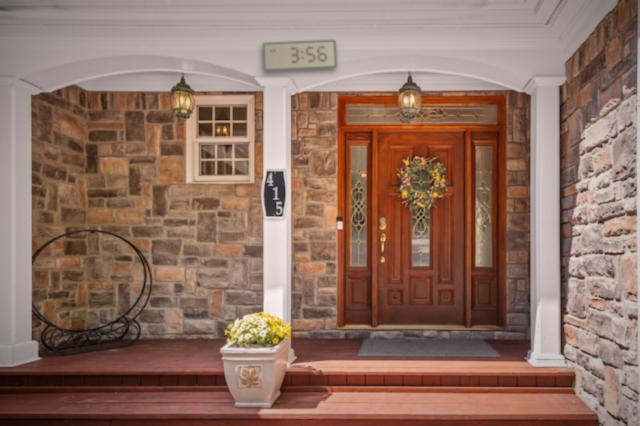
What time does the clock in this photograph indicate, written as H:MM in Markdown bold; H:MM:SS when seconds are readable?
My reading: **3:56**
